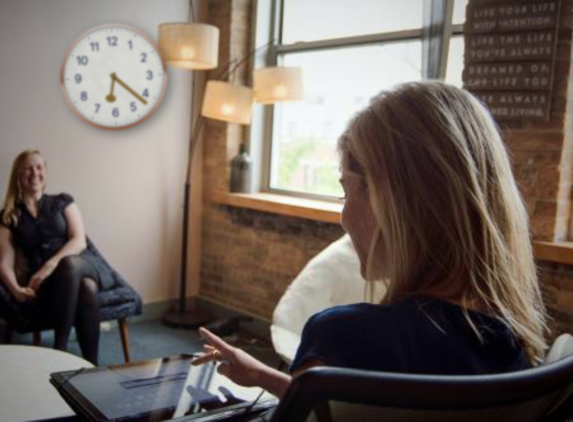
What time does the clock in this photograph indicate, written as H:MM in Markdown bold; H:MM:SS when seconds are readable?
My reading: **6:22**
